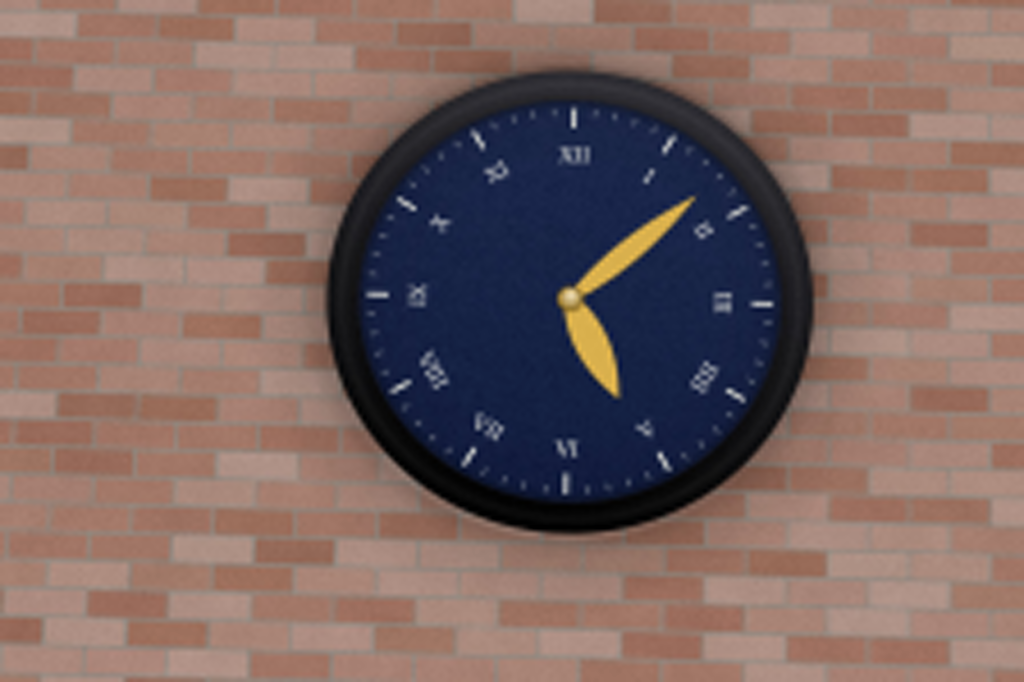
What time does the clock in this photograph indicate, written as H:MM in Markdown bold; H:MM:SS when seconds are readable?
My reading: **5:08**
